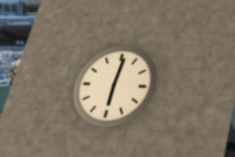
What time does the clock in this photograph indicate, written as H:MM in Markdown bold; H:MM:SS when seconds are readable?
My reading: **6:01**
